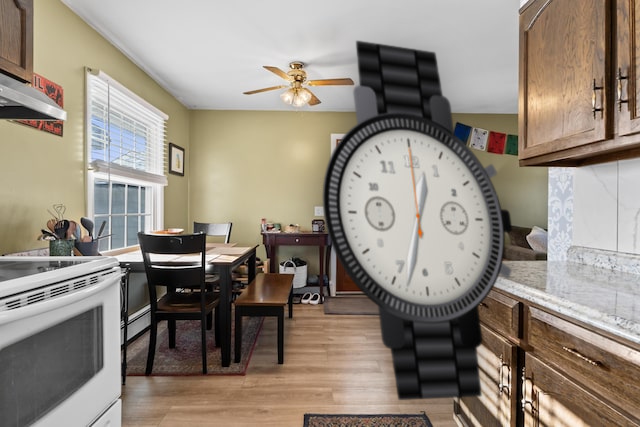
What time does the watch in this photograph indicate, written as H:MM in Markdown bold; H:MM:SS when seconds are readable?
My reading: **12:33**
